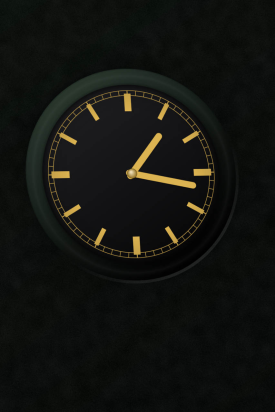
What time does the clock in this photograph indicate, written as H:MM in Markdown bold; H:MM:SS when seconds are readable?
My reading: **1:17**
